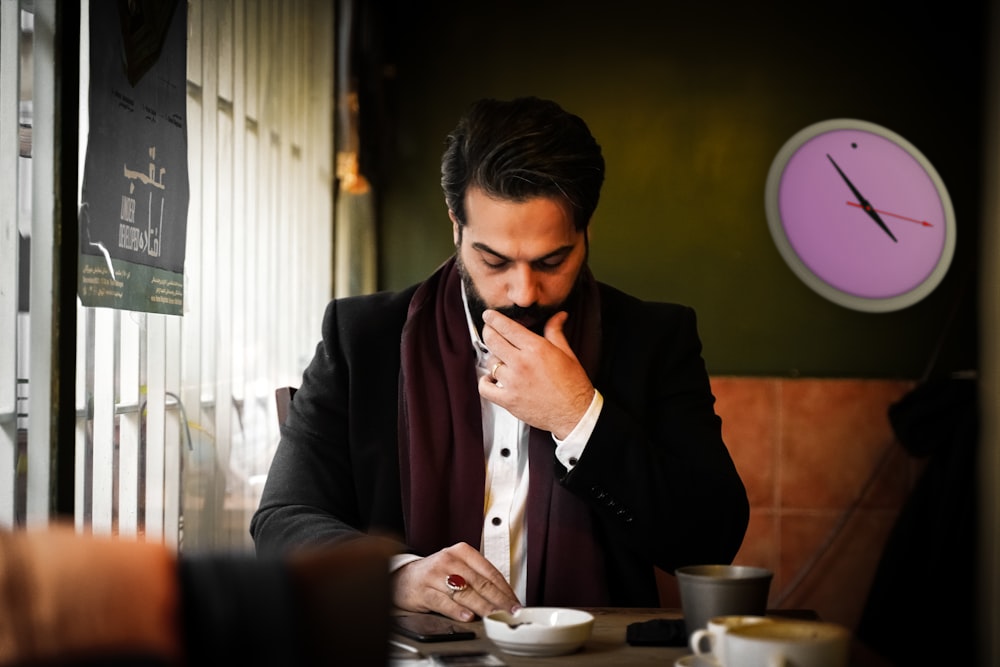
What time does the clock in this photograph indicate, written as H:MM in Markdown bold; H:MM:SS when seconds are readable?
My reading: **4:55:18**
